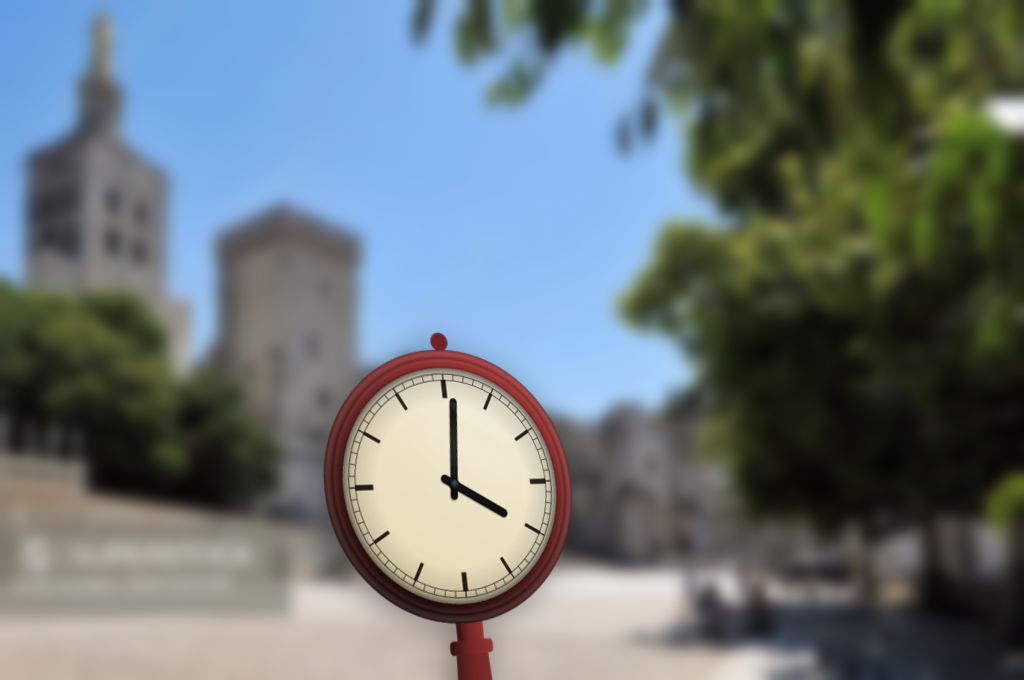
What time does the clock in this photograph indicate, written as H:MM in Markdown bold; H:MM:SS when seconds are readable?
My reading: **4:01**
